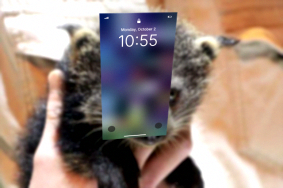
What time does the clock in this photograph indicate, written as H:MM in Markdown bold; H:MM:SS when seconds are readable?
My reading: **10:55**
